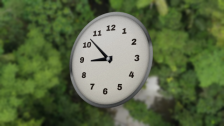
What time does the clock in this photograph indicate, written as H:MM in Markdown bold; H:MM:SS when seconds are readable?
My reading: **8:52**
